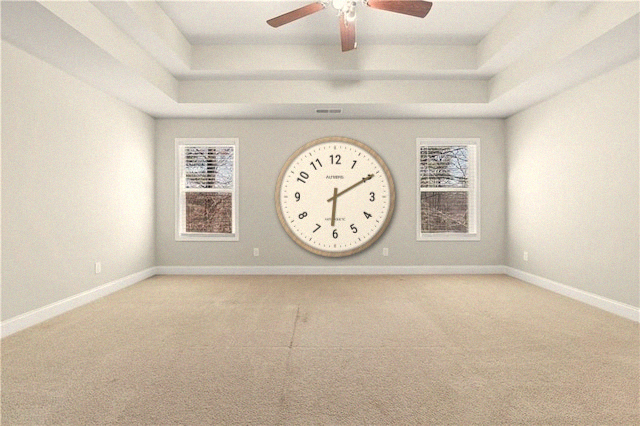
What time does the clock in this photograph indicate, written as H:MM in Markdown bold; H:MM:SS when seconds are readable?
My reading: **6:10**
